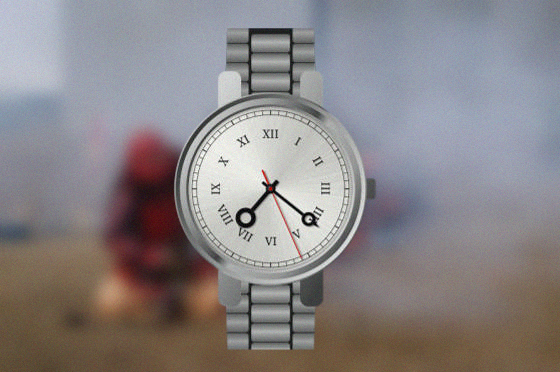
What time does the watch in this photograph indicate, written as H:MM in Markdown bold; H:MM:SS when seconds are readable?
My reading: **7:21:26**
